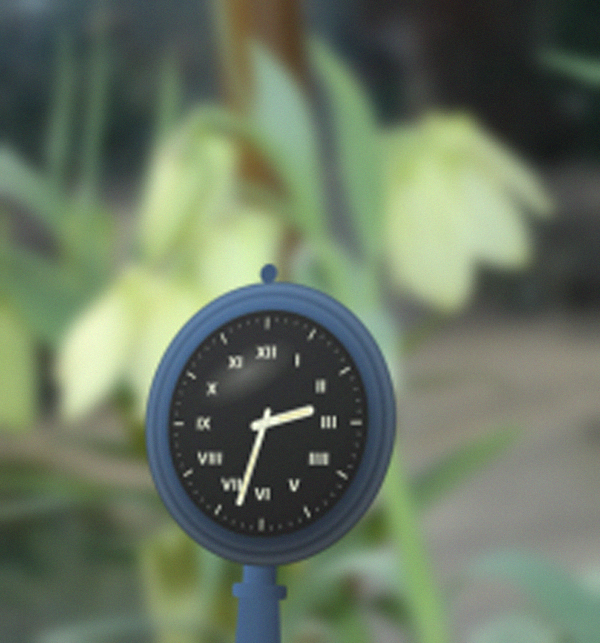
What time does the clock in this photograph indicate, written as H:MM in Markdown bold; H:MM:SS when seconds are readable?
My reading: **2:33**
